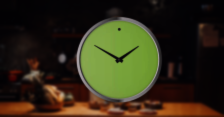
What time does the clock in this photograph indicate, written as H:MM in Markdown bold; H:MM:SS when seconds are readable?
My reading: **1:50**
